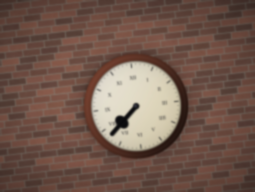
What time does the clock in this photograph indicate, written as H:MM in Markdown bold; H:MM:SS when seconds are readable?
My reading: **7:38**
